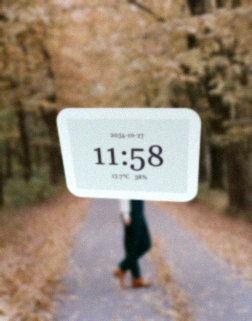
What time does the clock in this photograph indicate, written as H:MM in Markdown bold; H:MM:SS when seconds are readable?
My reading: **11:58**
